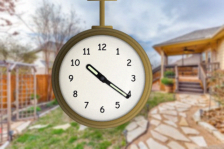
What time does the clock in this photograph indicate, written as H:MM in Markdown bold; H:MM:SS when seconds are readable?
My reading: **10:21**
